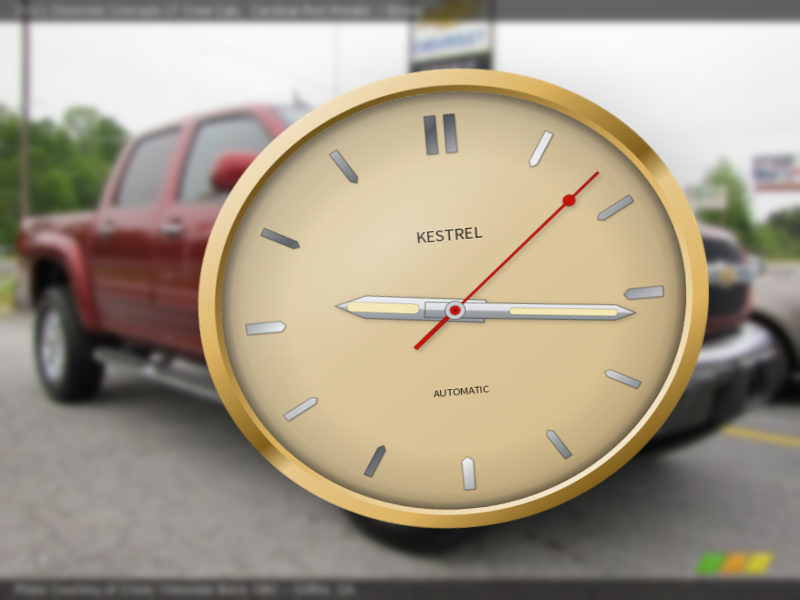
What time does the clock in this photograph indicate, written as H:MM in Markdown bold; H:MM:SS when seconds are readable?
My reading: **9:16:08**
